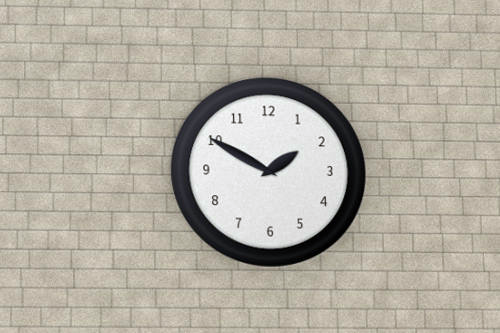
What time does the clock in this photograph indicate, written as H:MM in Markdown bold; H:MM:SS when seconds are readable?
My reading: **1:50**
